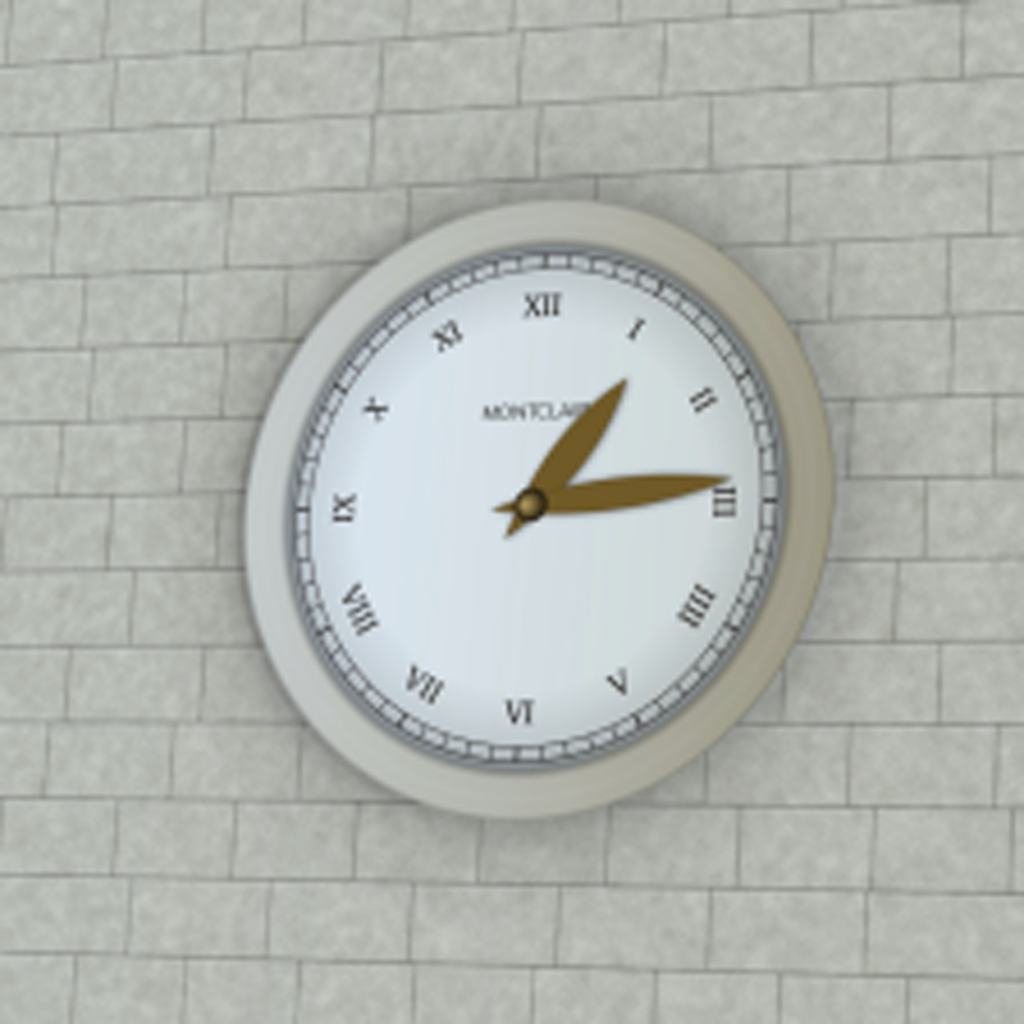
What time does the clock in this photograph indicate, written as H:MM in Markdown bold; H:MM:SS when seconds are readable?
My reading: **1:14**
